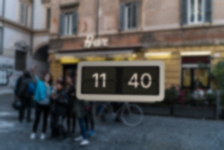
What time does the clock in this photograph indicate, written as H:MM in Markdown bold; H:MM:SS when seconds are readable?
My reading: **11:40**
